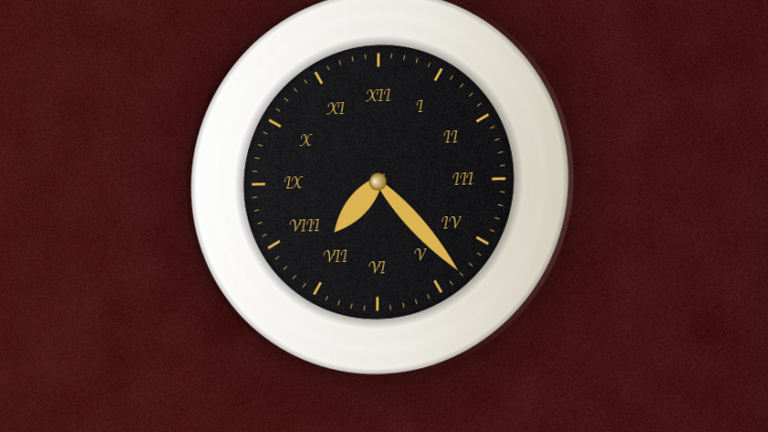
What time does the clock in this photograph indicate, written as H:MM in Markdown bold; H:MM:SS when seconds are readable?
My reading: **7:23**
